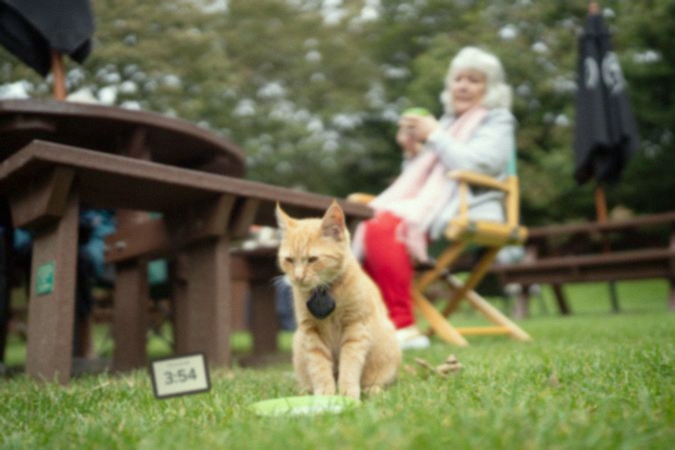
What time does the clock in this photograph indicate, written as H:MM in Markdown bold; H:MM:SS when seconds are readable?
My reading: **3:54**
